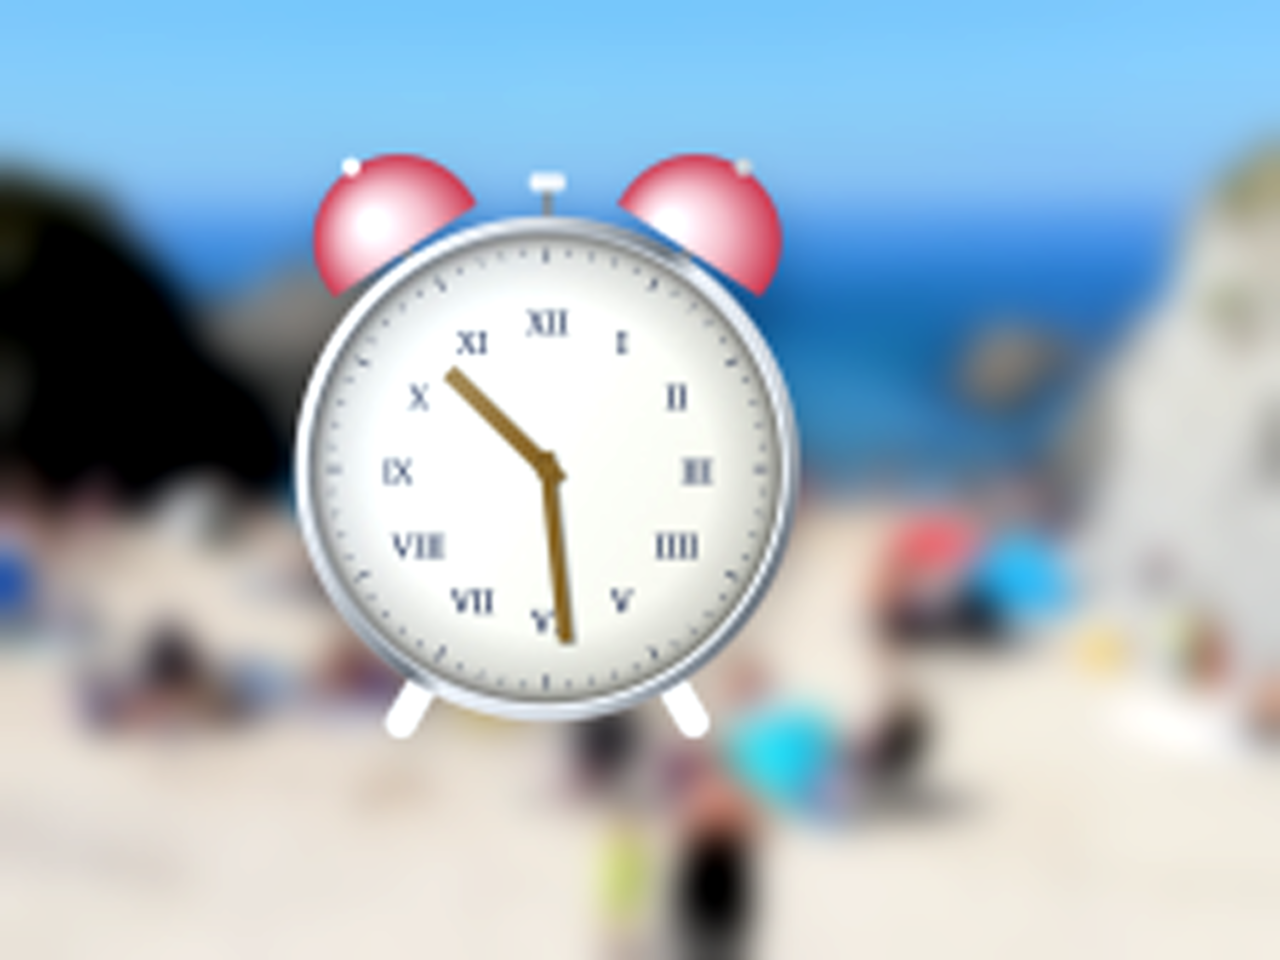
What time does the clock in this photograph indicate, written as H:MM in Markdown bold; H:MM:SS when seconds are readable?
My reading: **10:29**
